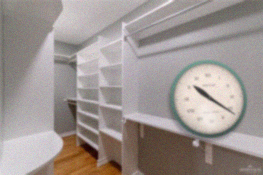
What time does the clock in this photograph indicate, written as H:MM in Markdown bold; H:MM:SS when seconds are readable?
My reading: **10:21**
